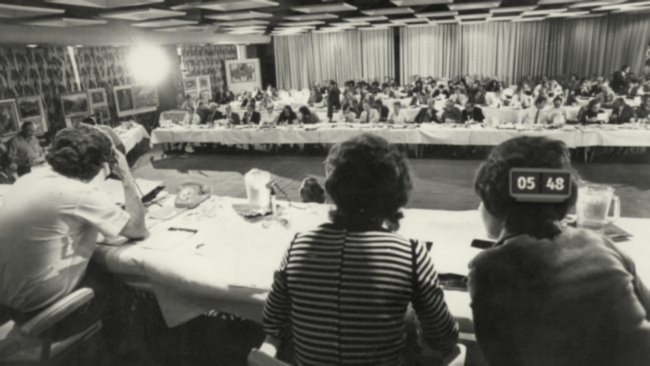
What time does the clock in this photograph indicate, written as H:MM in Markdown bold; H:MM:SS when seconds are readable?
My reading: **5:48**
